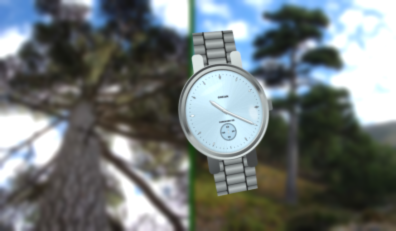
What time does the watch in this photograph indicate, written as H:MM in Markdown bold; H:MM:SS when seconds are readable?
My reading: **10:20**
